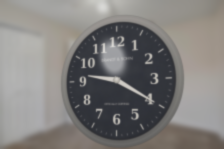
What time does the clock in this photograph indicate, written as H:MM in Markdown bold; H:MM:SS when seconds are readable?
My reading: **9:20**
